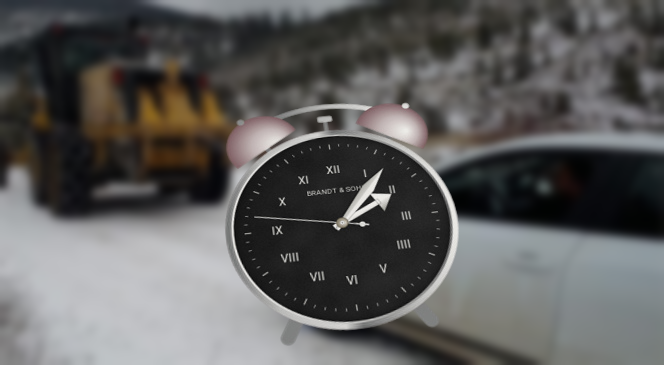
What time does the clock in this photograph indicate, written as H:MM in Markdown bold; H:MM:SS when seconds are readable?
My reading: **2:06:47**
